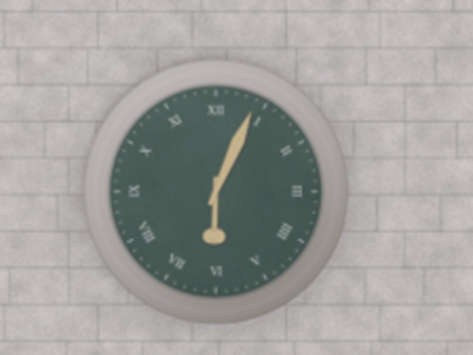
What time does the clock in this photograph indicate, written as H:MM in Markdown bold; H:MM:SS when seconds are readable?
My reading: **6:04**
